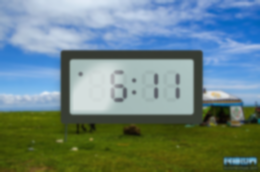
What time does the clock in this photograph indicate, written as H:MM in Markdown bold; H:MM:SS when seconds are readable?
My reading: **6:11**
